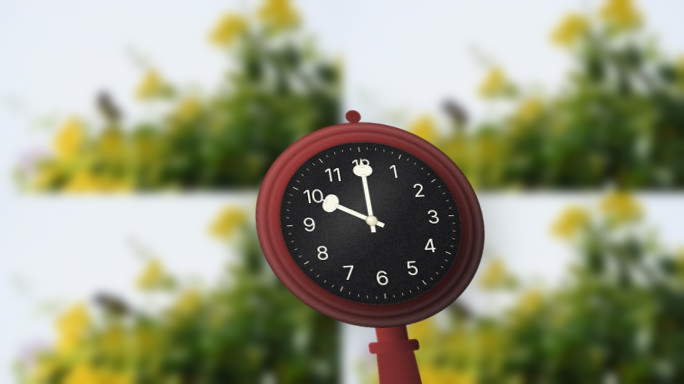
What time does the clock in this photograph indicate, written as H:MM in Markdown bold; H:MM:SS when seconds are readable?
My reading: **10:00**
